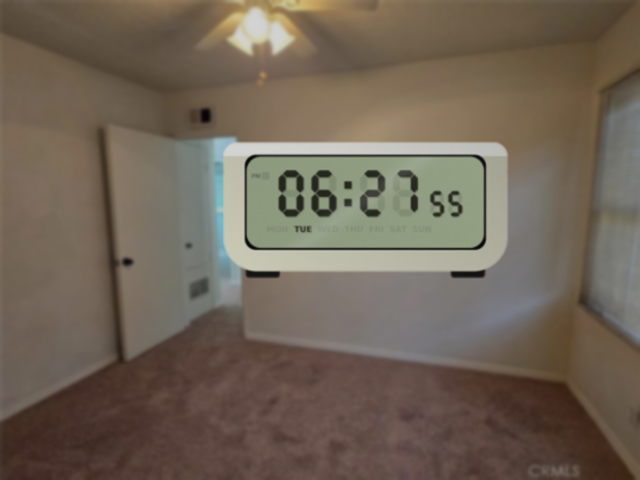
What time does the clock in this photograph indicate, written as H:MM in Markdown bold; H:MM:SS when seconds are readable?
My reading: **6:27:55**
